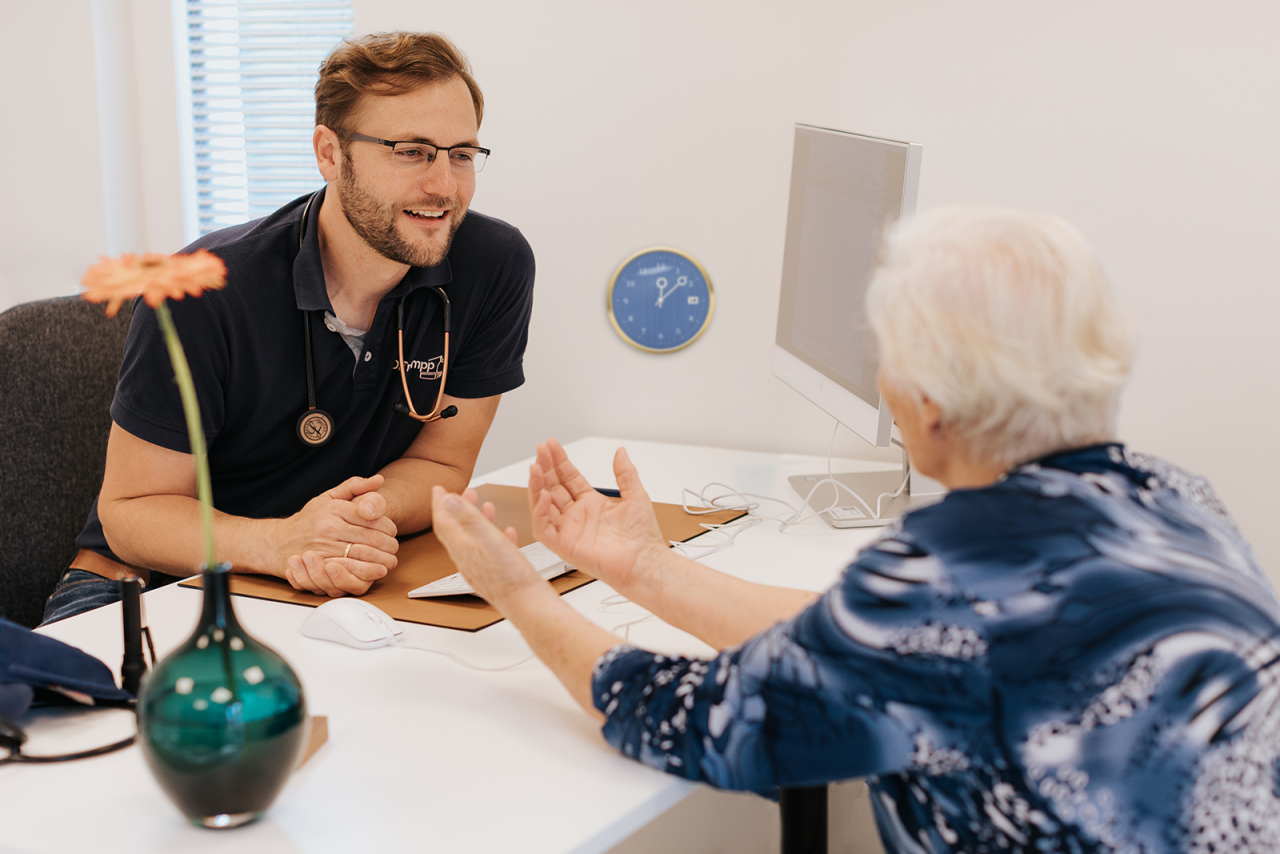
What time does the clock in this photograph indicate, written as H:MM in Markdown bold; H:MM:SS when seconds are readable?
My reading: **12:08**
